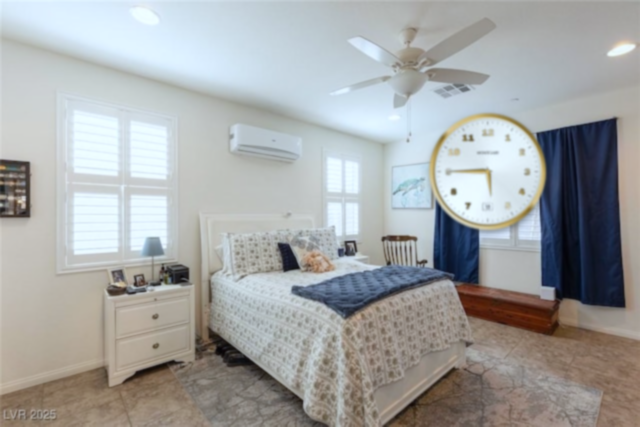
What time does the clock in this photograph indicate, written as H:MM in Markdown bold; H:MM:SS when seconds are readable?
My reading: **5:45**
